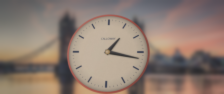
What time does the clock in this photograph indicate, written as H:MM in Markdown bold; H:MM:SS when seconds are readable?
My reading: **1:17**
